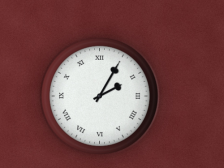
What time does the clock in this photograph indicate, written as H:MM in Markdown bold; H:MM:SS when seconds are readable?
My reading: **2:05**
